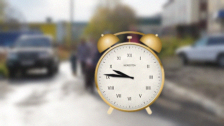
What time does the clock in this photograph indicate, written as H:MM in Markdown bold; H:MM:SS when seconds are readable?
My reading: **9:46**
